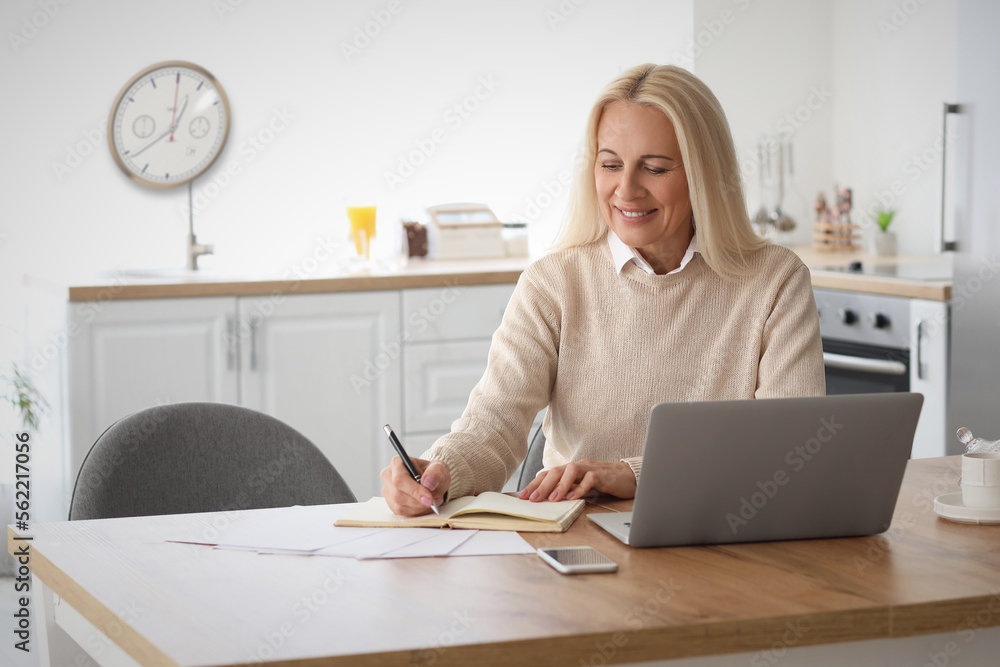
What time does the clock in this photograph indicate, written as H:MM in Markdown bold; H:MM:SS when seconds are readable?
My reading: **12:39**
